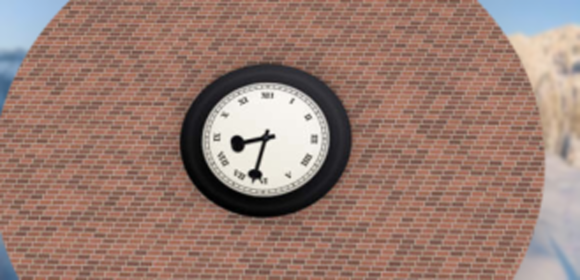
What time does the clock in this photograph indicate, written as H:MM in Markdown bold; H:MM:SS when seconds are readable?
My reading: **8:32**
